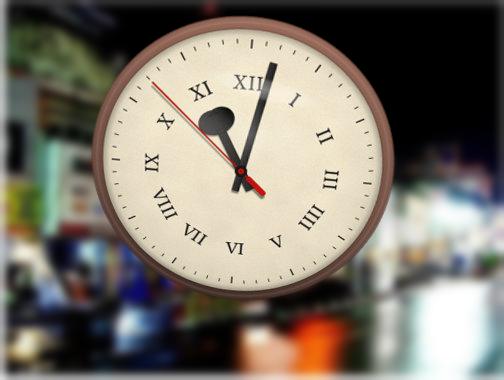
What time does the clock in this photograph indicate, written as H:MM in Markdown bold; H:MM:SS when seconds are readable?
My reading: **11:01:52**
